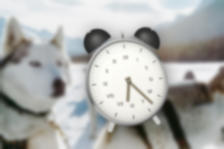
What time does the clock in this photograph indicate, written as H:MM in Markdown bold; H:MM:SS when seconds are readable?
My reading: **6:23**
